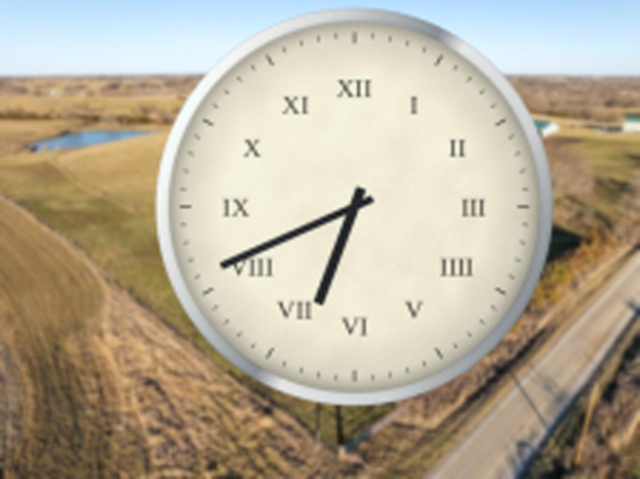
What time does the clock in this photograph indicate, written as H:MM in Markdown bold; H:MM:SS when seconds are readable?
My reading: **6:41**
